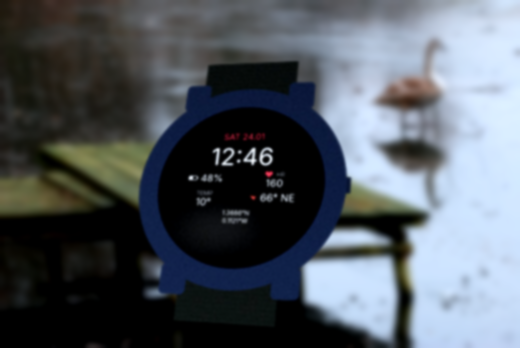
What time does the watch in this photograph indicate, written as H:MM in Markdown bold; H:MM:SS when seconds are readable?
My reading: **12:46**
